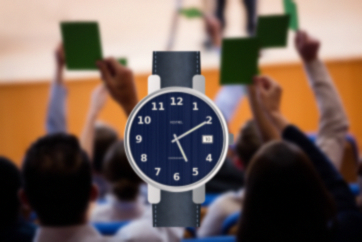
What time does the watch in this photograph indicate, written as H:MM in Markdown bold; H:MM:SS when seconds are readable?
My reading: **5:10**
